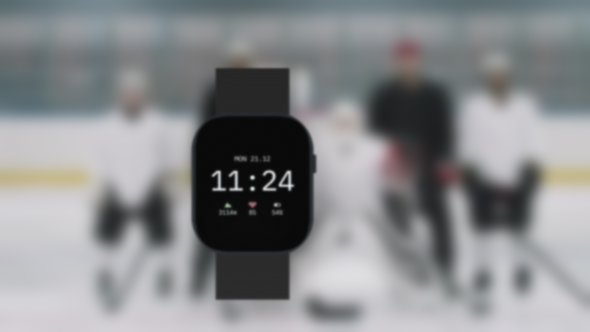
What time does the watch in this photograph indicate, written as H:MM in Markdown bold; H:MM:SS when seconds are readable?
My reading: **11:24**
